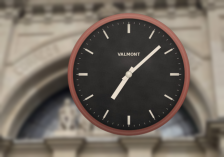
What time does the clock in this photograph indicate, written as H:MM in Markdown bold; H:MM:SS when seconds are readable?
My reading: **7:08**
